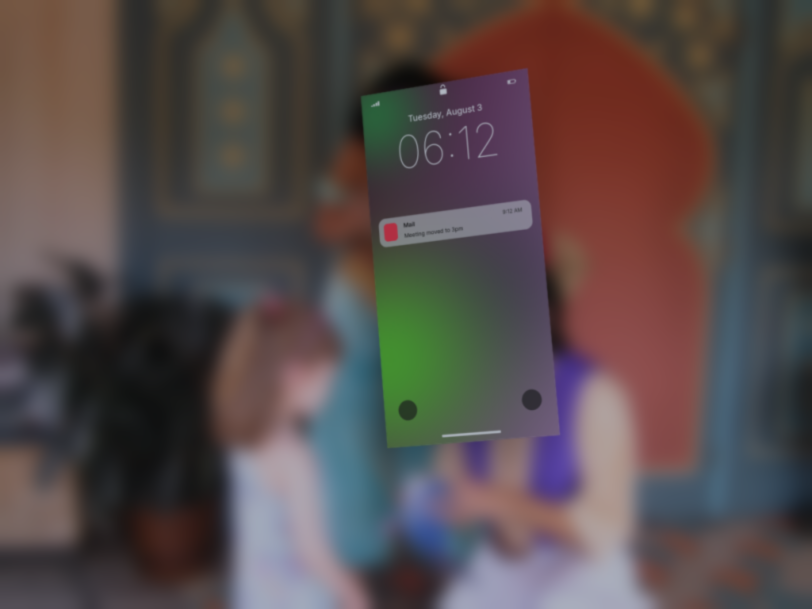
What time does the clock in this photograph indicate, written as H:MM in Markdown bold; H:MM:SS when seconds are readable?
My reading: **6:12**
